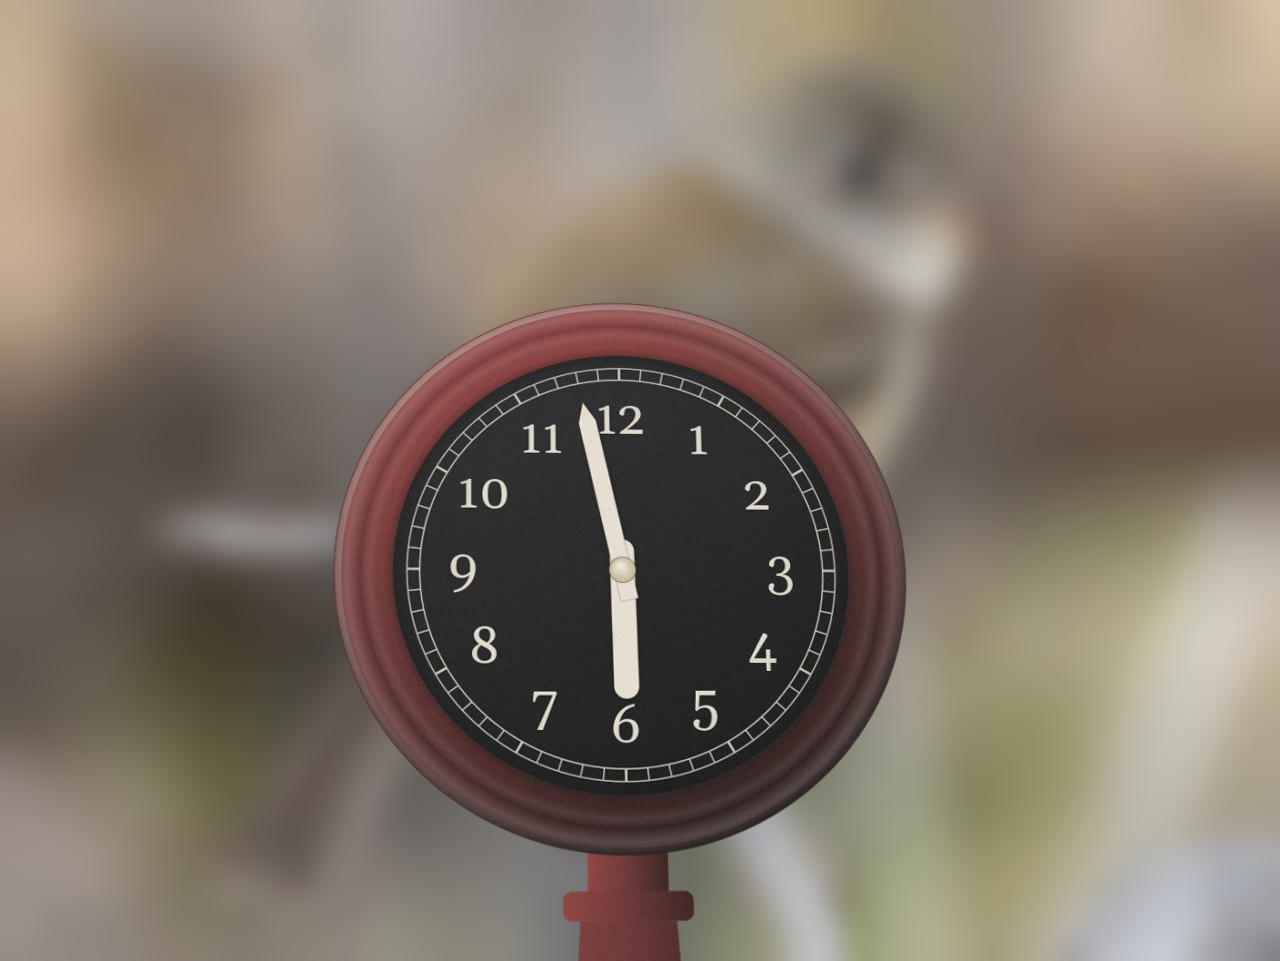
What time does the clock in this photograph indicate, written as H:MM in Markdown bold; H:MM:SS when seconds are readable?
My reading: **5:58**
